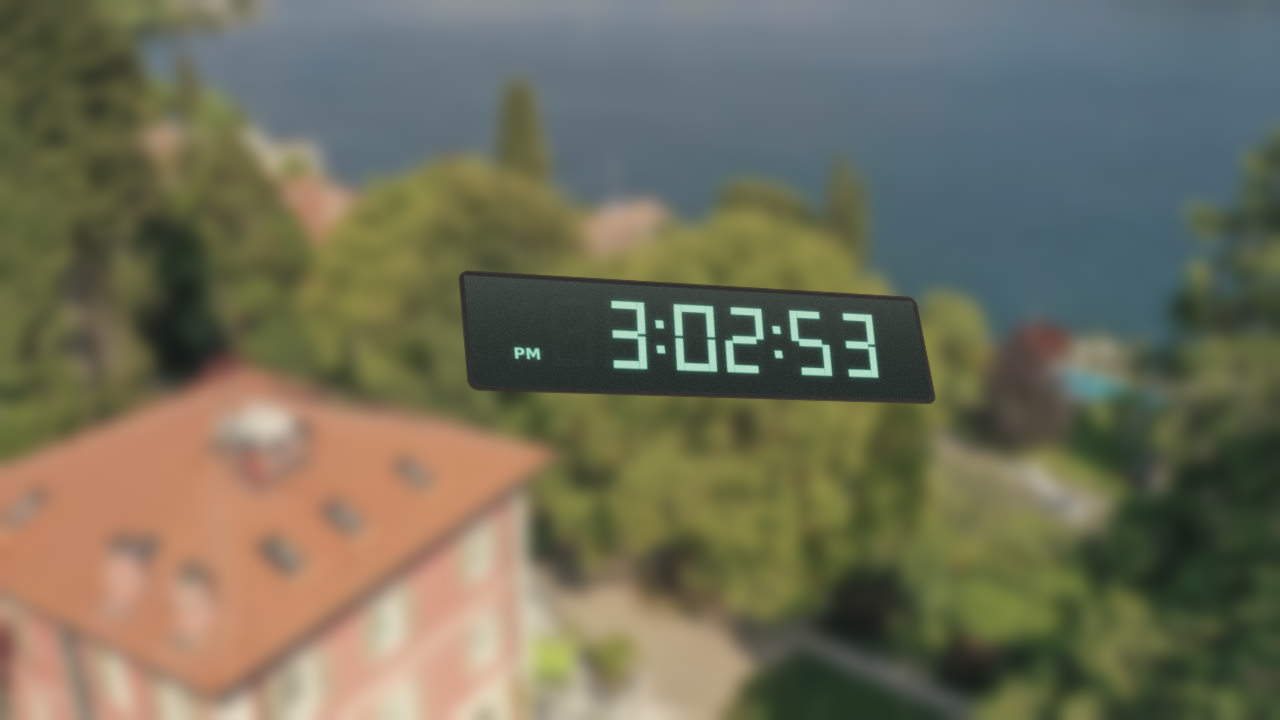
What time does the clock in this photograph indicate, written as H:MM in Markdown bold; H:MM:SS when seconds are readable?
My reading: **3:02:53**
